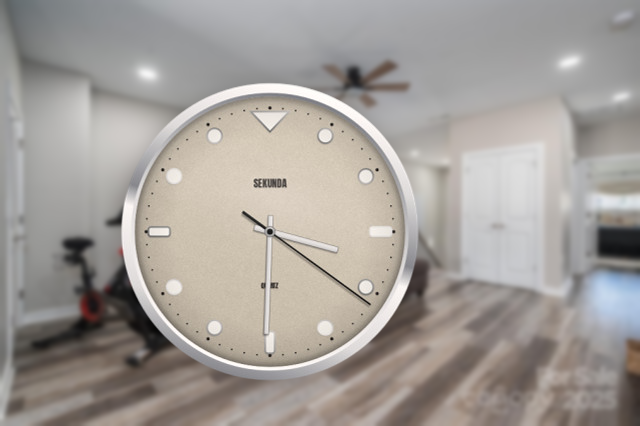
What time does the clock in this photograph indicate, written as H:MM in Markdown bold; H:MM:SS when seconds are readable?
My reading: **3:30:21**
